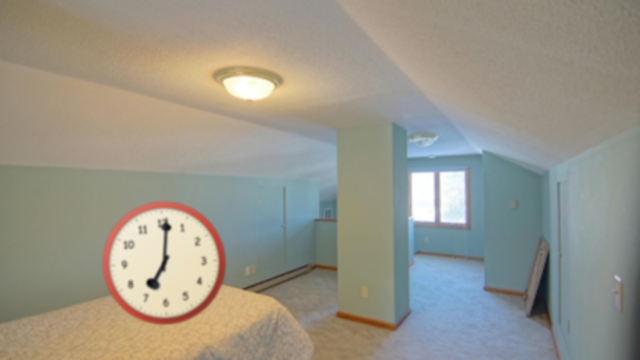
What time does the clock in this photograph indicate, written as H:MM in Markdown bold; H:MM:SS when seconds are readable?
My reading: **7:01**
